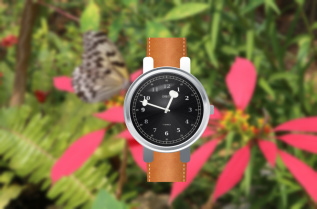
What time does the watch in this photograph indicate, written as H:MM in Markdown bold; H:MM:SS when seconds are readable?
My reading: **12:48**
